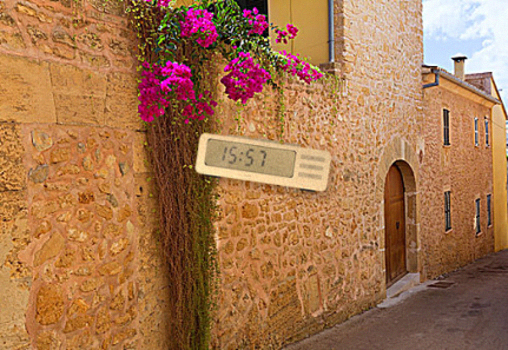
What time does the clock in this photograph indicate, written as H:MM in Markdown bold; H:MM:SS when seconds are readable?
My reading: **15:57**
